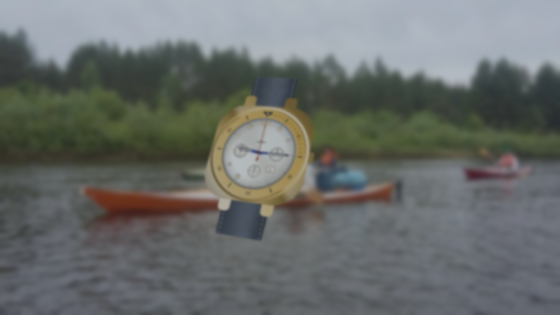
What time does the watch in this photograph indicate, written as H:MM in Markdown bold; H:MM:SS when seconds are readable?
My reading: **9:15**
